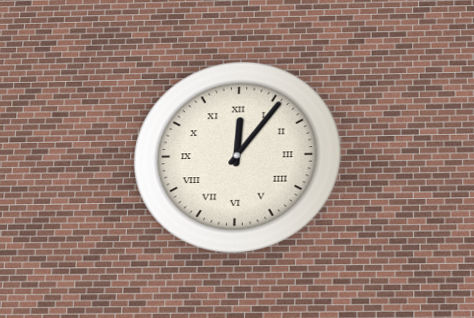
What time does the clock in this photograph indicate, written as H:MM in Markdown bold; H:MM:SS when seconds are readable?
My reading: **12:06**
